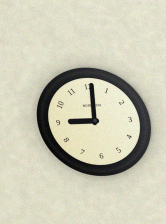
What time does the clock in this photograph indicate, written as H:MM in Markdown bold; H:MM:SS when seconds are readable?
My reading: **9:01**
